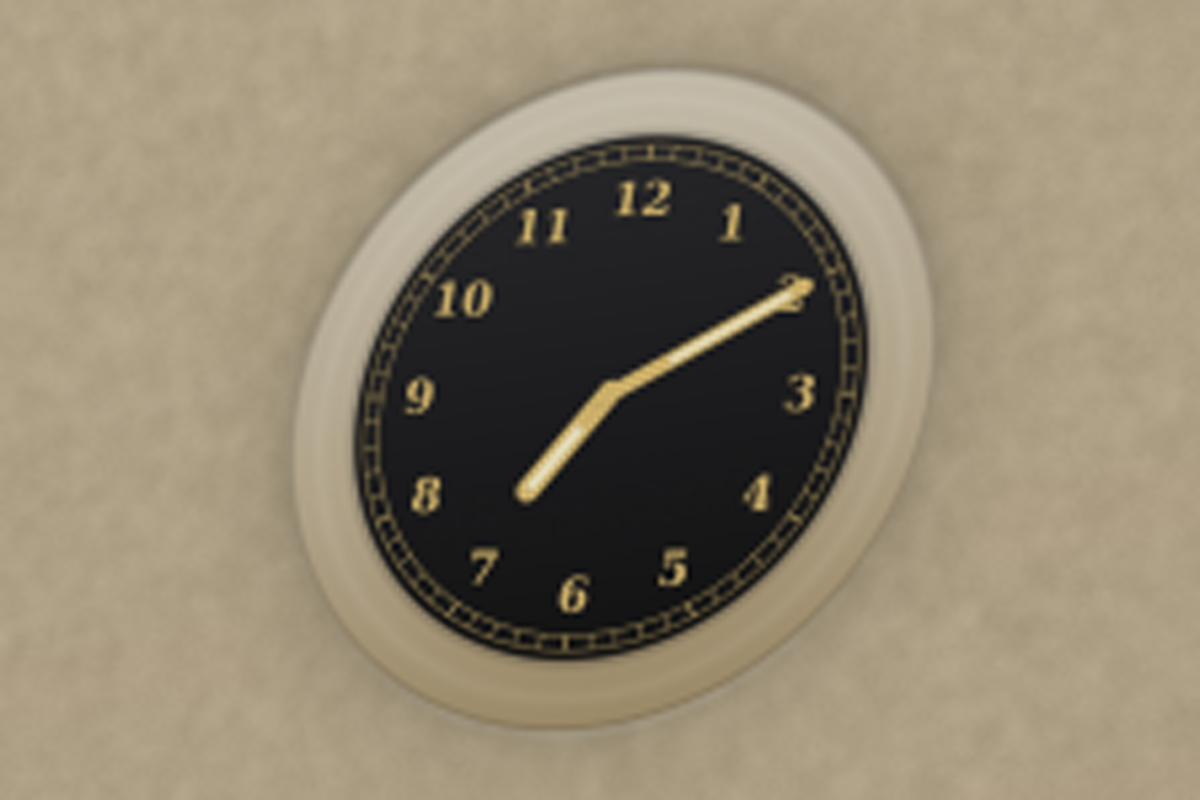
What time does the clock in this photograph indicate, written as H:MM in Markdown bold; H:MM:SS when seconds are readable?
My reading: **7:10**
